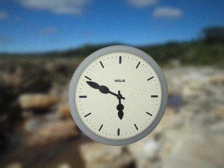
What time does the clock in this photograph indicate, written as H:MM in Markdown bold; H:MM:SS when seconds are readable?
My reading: **5:49**
